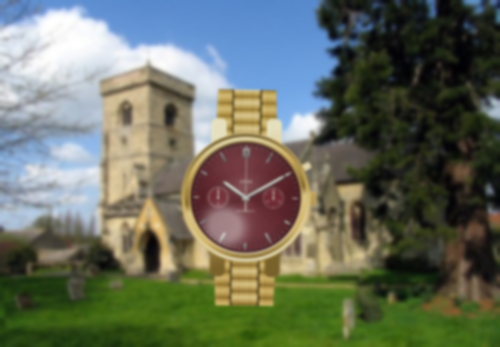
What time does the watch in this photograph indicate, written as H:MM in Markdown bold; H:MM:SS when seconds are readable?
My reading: **10:10**
